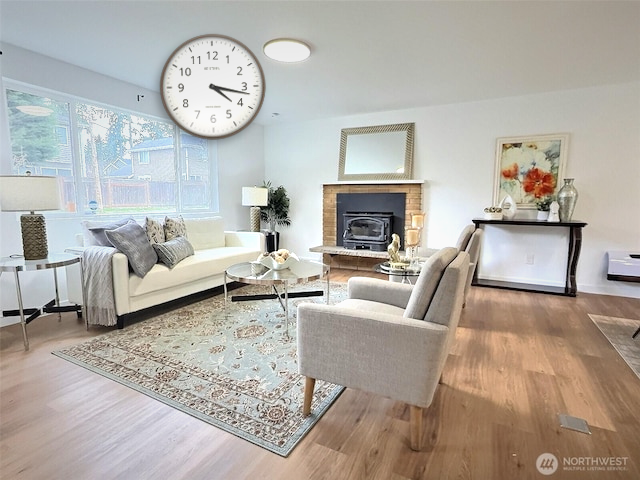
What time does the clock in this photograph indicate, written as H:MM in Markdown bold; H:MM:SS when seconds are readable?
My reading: **4:17**
